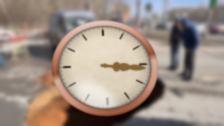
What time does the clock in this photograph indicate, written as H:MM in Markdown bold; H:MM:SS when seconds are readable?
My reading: **3:16**
